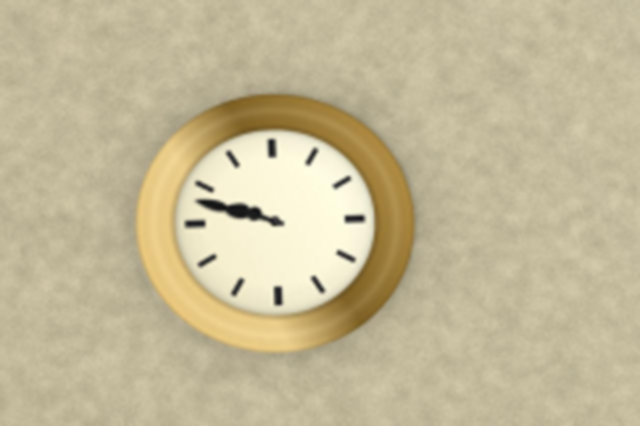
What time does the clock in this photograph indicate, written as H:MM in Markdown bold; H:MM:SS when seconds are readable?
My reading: **9:48**
